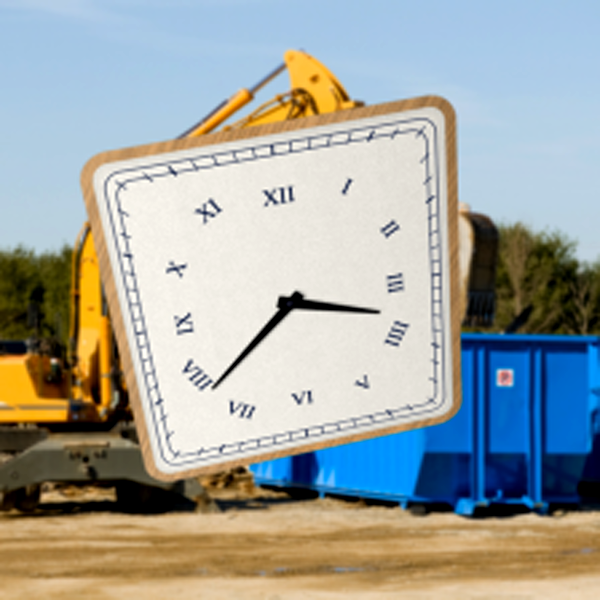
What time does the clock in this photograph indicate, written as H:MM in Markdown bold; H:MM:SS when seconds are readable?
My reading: **3:38**
